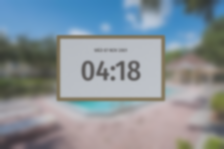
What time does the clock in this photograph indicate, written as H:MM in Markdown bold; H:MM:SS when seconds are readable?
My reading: **4:18**
